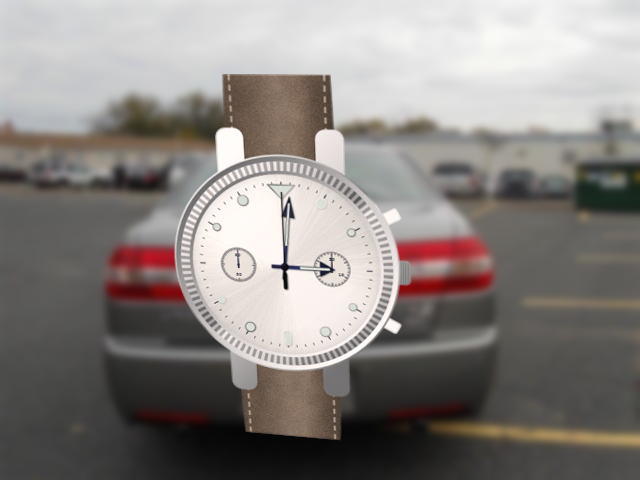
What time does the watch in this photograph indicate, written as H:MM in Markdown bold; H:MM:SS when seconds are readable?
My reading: **3:01**
